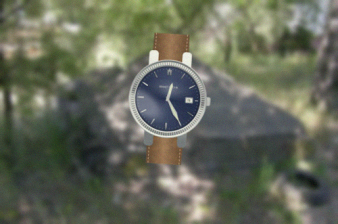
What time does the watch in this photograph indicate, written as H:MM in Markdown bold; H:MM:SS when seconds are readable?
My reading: **12:25**
